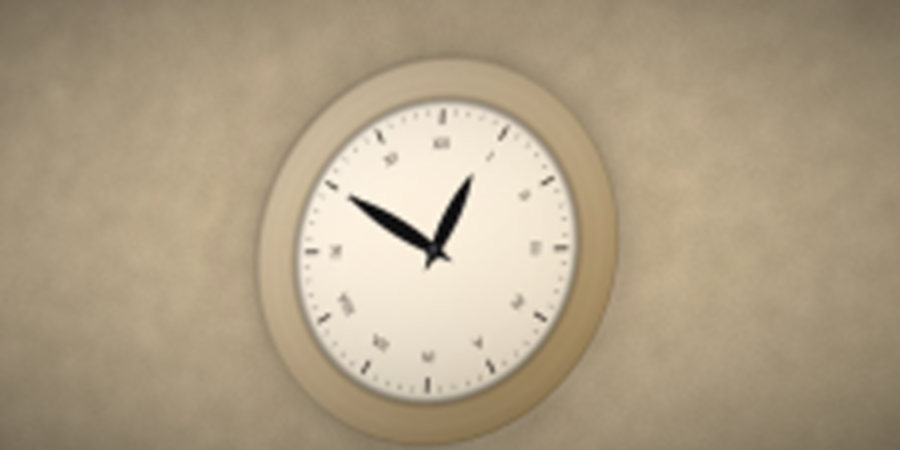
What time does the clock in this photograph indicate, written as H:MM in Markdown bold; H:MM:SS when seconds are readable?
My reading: **12:50**
